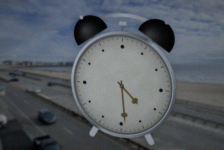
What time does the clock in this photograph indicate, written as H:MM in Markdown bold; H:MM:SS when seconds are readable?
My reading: **4:29**
